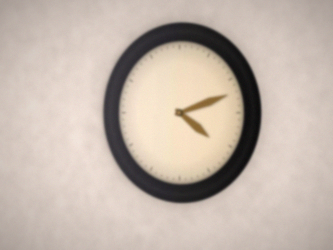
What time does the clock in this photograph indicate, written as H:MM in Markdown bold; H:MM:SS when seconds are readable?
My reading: **4:12**
